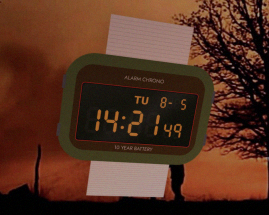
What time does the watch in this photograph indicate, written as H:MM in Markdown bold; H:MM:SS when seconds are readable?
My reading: **14:21:49**
